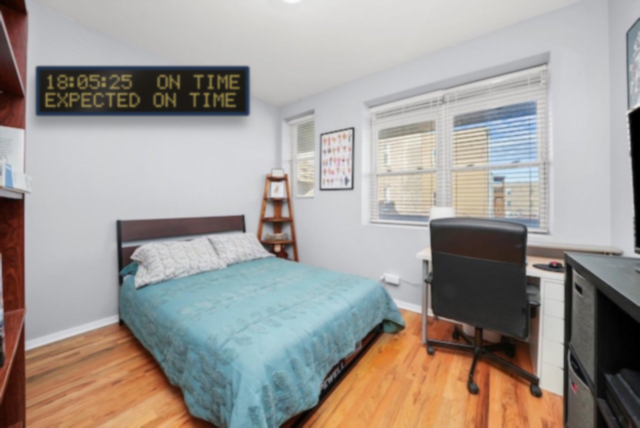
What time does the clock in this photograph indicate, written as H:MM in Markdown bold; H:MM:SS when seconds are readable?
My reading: **18:05:25**
